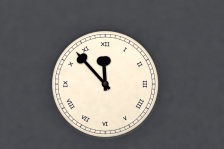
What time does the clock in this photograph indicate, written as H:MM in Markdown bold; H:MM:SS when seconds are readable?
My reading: **11:53**
